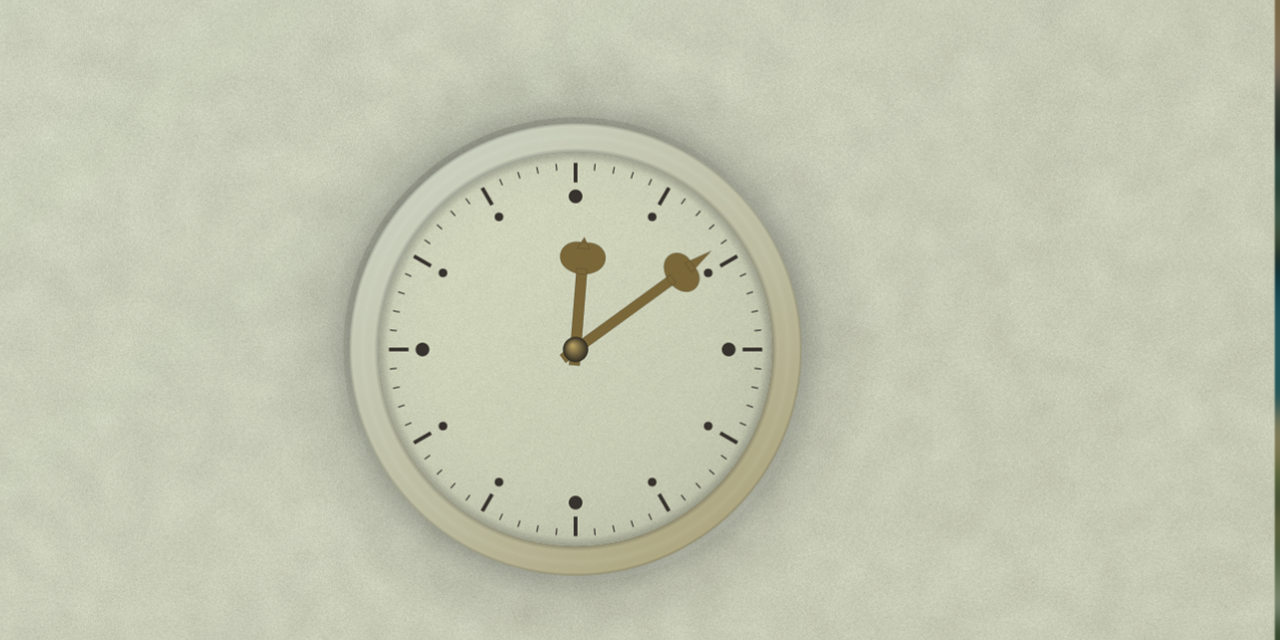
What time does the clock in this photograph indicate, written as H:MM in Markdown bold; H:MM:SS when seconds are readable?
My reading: **12:09**
